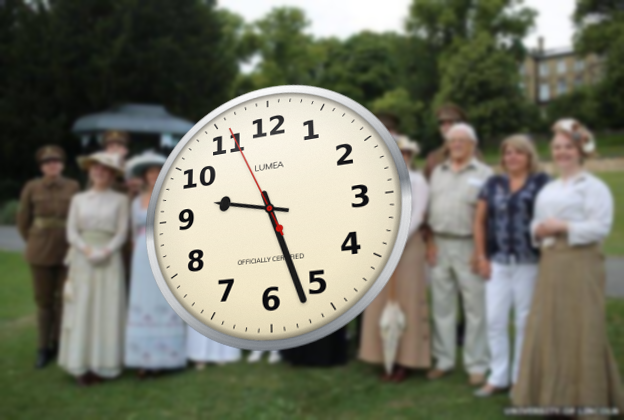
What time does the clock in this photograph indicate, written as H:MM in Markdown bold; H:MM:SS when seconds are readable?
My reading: **9:26:56**
